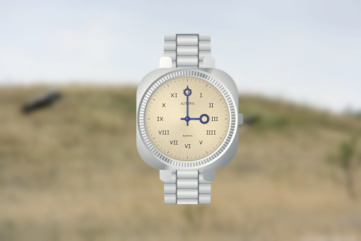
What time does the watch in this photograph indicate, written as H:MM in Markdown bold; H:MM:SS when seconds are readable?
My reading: **3:00**
